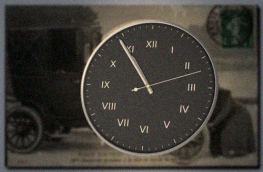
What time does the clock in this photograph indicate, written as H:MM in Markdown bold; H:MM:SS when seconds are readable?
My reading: **10:54:12**
